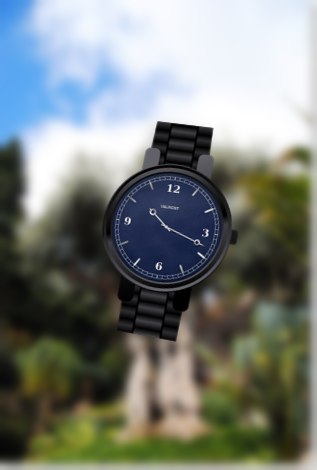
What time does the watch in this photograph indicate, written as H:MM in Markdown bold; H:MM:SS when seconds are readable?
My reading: **10:18**
